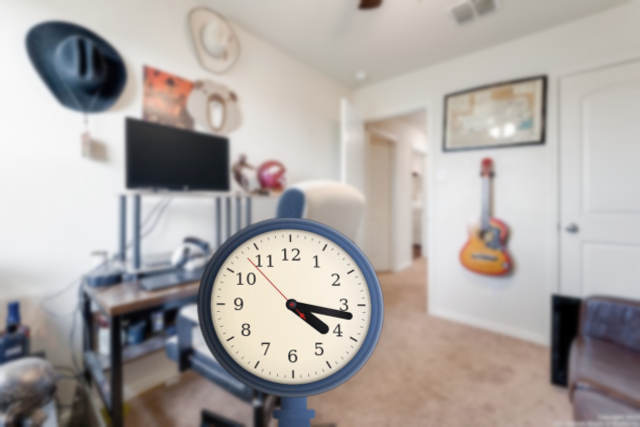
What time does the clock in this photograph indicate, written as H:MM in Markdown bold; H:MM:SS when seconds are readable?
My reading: **4:16:53**
